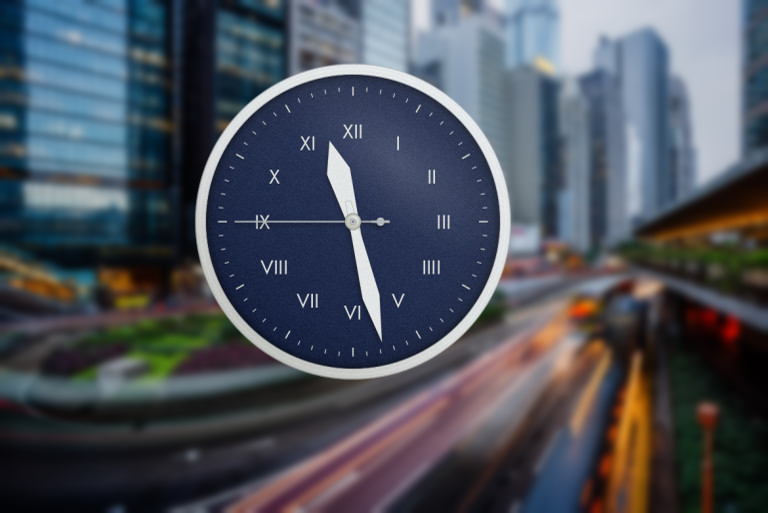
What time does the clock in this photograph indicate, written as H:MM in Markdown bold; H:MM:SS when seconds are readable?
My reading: **11:27:45**
